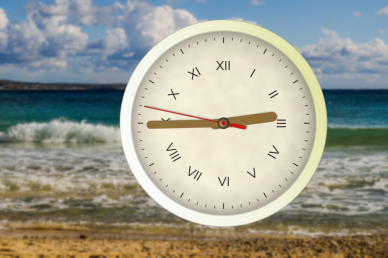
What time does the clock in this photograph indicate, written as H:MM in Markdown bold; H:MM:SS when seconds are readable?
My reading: **2:44:47**
